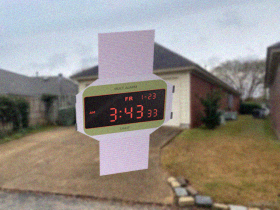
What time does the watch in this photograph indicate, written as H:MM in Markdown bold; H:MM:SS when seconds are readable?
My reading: **3:43:33**
